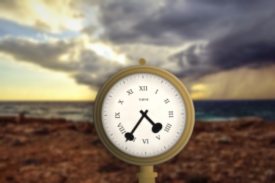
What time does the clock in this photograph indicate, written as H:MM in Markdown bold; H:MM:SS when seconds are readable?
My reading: **4:36**
